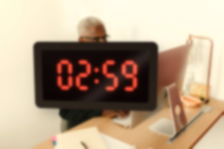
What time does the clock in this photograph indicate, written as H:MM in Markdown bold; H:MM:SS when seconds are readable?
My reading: **2:59**
